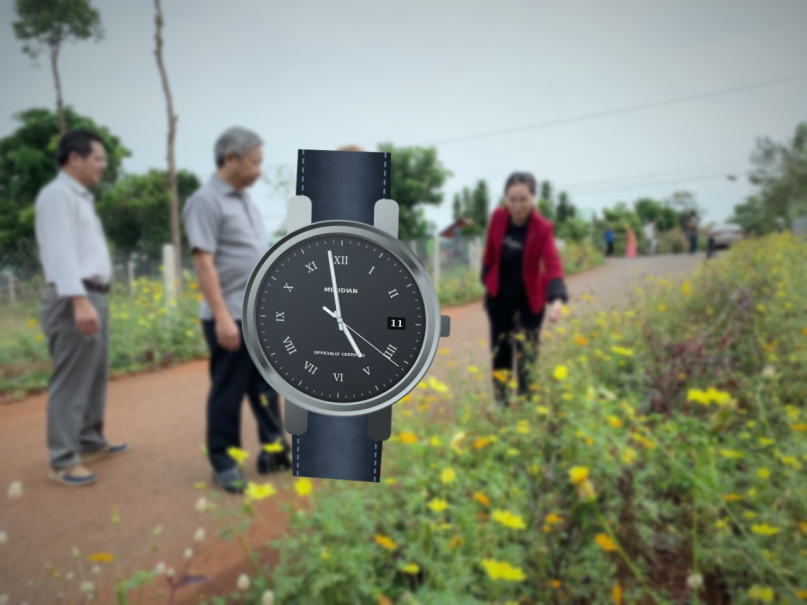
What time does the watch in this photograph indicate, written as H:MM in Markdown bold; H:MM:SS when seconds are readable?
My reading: **4:58:21**
